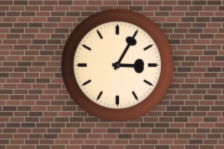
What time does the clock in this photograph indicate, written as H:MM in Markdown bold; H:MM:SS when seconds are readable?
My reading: **3:05**
